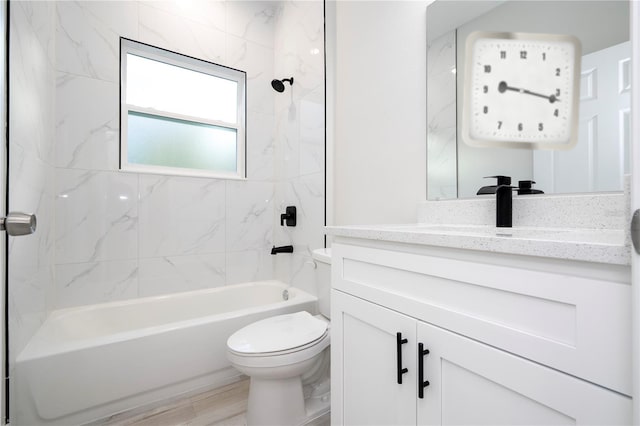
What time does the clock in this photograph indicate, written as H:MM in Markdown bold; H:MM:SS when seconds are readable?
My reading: **9:17**
